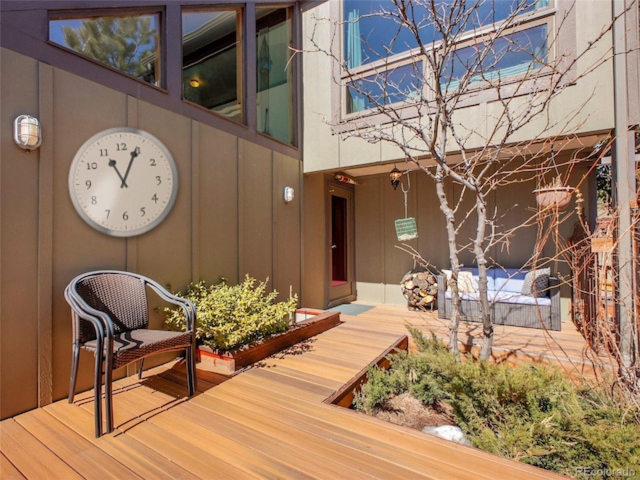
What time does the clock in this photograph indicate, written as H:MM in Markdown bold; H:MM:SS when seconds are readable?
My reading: **11:04**
